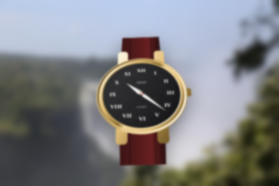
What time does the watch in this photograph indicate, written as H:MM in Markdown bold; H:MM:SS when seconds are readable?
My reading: **10:22**
